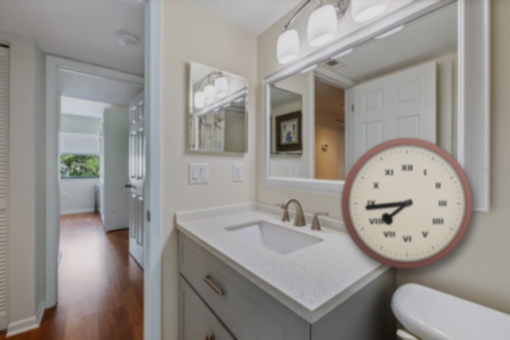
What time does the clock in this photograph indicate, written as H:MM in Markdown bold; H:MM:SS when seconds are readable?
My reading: **7:44**
